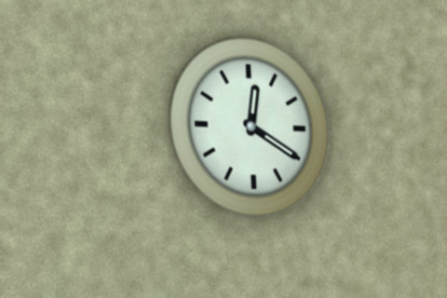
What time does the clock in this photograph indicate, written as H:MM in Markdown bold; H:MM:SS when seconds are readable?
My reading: **12:20**
